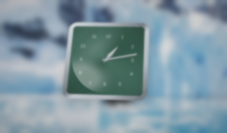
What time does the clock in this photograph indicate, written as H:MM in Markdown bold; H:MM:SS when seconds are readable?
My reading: **1:13**
